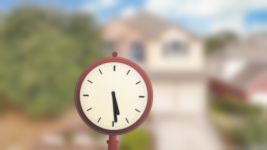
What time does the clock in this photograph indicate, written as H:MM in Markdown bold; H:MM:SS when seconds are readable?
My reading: **5:29**
